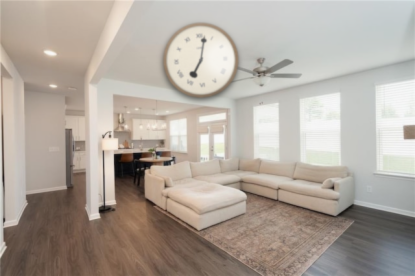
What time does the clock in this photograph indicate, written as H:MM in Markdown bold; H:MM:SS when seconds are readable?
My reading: **7:02**
